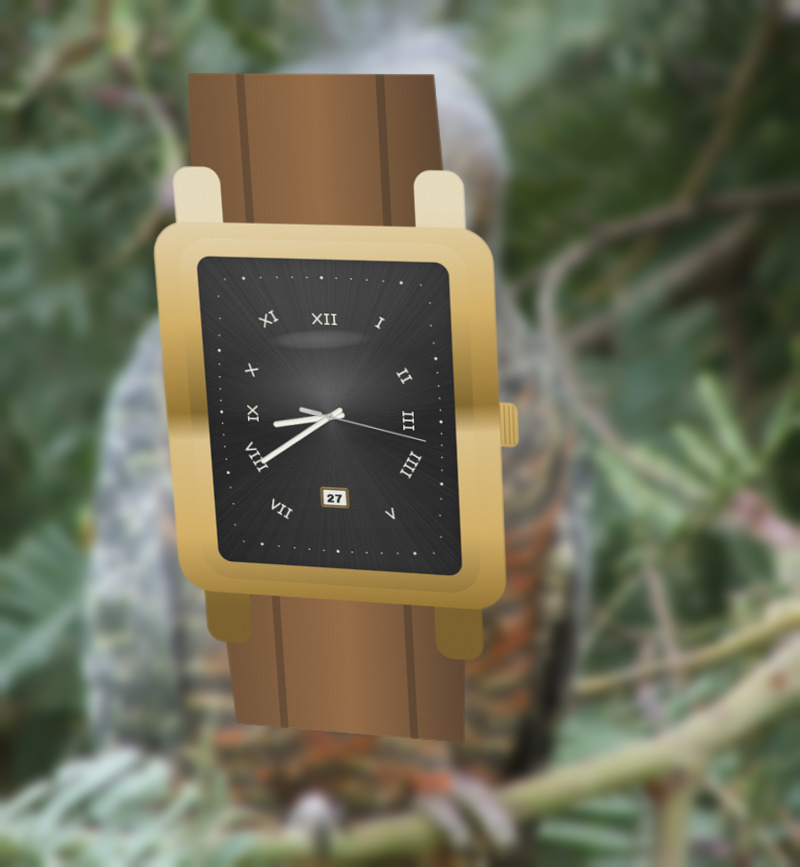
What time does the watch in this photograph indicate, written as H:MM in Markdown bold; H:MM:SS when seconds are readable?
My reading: **8:39:17**
